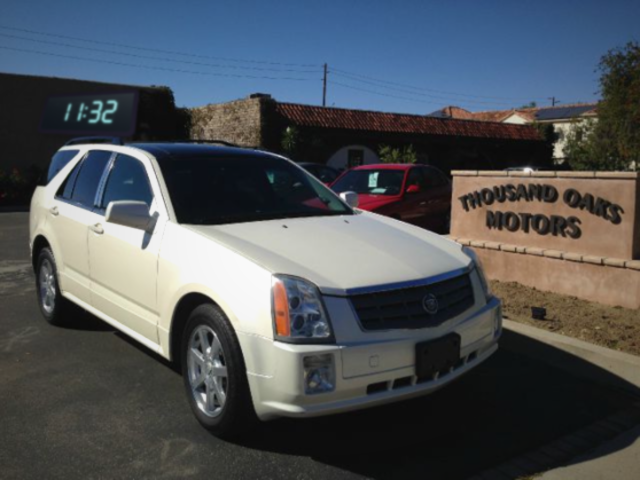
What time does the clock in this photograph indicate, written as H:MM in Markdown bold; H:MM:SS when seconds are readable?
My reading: **11:32**
